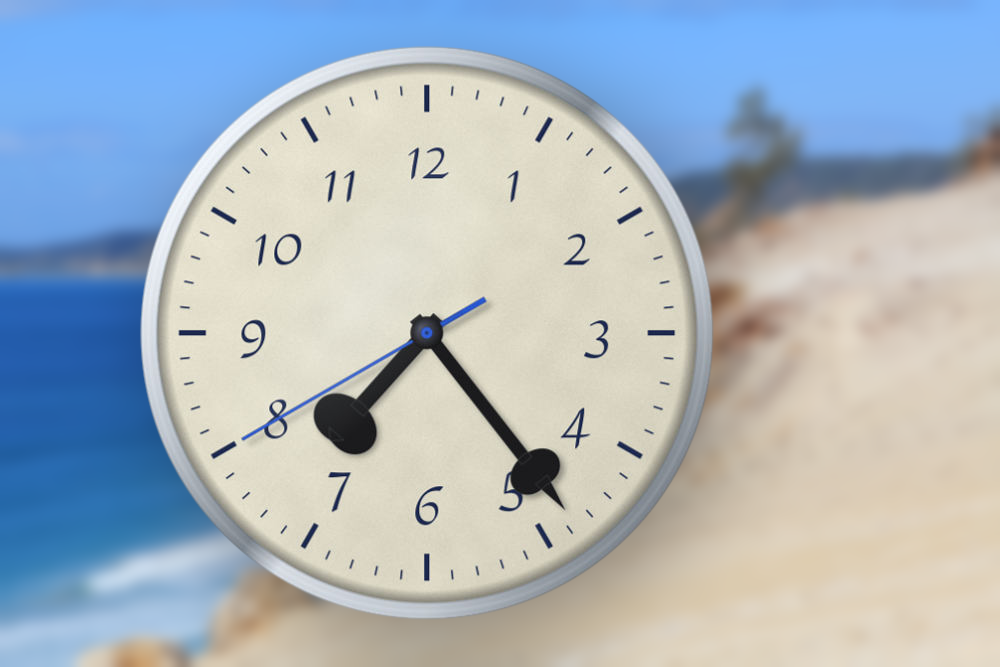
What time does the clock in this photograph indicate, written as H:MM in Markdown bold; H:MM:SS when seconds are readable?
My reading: **7:23:40**
